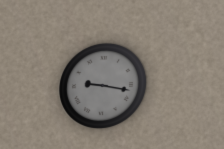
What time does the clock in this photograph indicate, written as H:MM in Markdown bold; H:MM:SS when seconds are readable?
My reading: **9:17**
